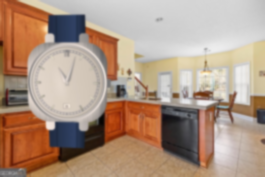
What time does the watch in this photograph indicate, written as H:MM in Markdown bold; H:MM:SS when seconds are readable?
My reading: **11:03**
